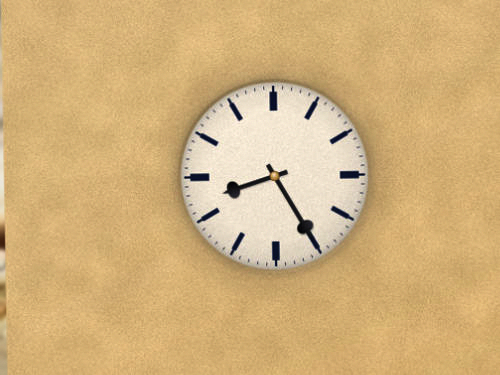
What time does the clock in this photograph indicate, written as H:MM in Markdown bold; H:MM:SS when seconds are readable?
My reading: **8:25**
